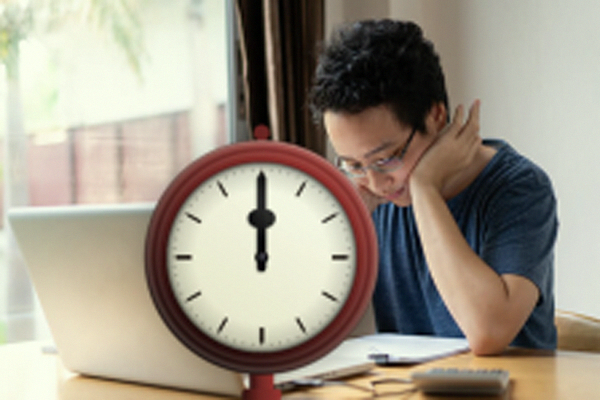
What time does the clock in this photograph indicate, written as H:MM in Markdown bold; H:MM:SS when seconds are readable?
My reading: **12:00**
